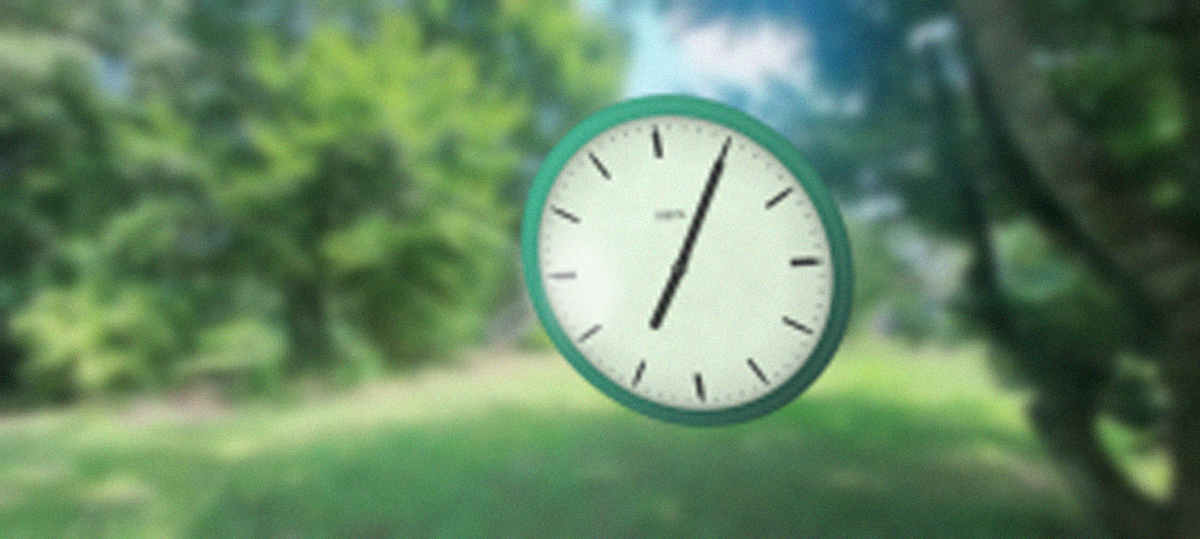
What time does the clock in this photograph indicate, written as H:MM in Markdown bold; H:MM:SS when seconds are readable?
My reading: **7:05**
